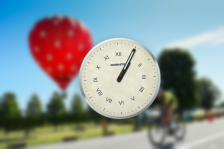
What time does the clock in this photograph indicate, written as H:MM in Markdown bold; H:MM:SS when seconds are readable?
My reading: **1:05**
